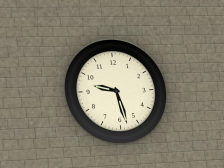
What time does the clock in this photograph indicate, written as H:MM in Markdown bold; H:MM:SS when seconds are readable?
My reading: **9:28**
